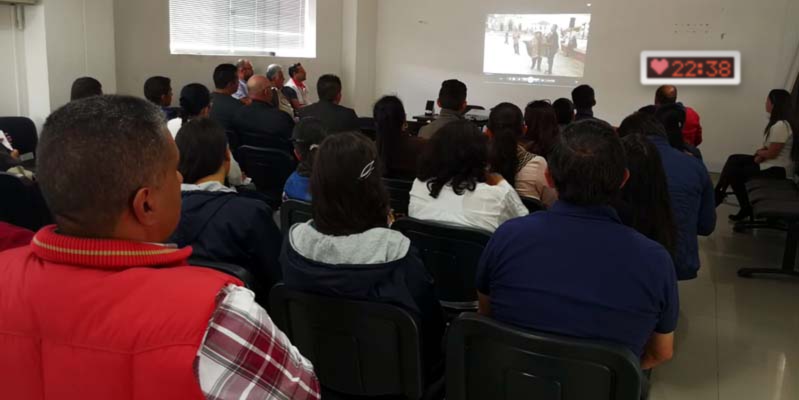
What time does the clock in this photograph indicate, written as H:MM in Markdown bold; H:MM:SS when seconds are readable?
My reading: **22:38**
